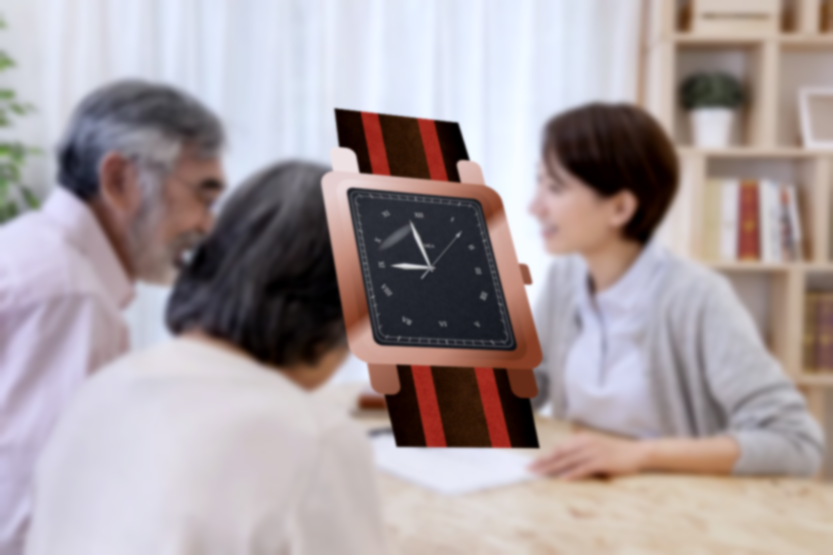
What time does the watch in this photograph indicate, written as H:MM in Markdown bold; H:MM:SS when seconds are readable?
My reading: **8:58:07**
